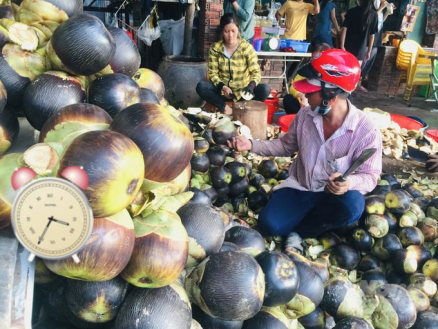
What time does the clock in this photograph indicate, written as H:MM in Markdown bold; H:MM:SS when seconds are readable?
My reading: **3:35**
